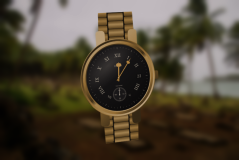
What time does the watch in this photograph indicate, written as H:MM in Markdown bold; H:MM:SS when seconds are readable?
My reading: **12:06**
